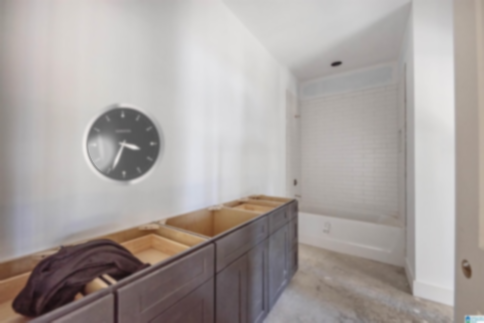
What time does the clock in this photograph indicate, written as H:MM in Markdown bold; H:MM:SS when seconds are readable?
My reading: **3:34**
